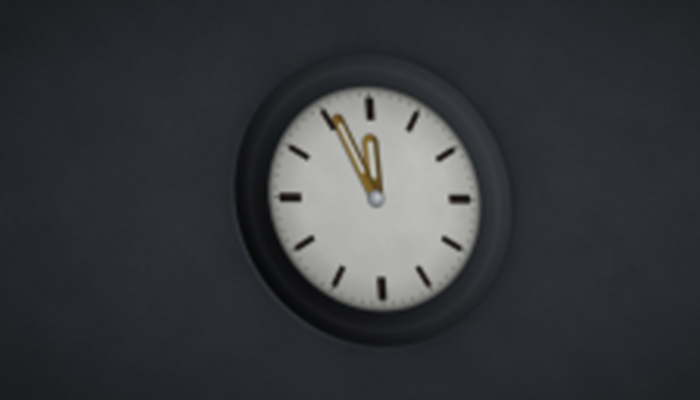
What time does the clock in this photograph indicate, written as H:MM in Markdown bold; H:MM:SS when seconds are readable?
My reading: **11:56**
